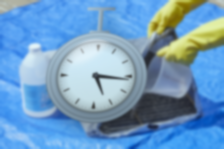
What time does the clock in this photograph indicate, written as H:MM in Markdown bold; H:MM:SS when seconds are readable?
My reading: **5:16**
